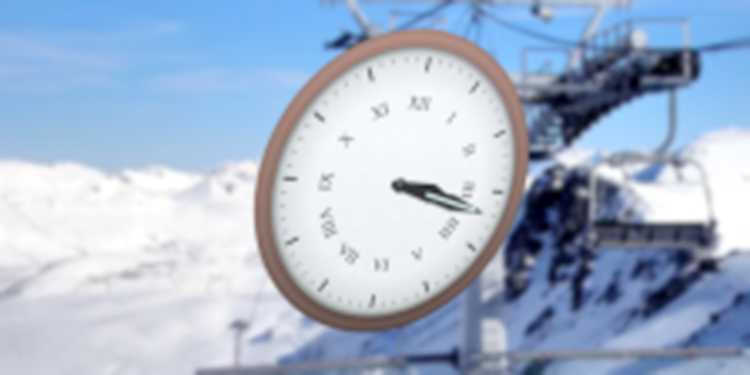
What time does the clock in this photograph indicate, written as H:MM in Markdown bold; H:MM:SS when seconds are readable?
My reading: **3:17**
